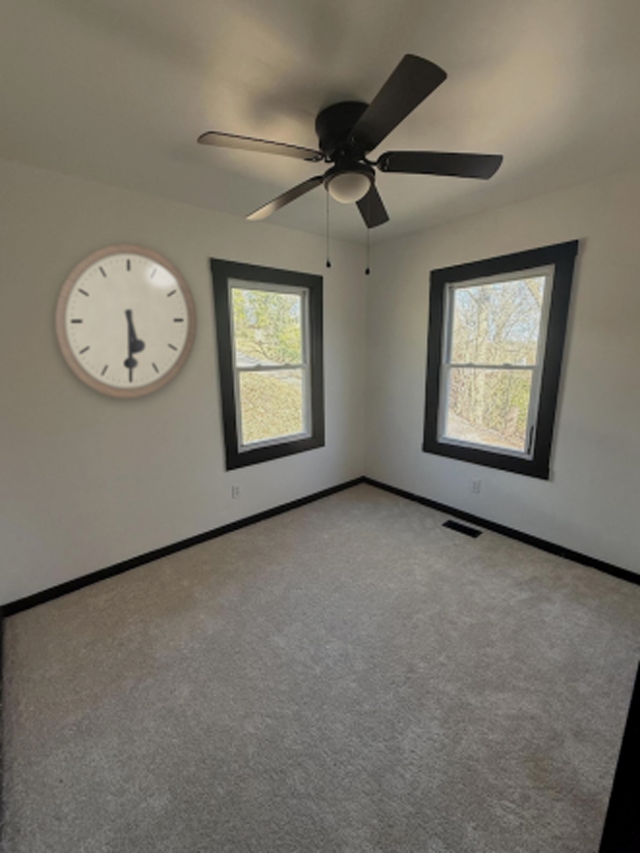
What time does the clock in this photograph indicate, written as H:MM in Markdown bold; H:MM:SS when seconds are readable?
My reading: **5:30**
